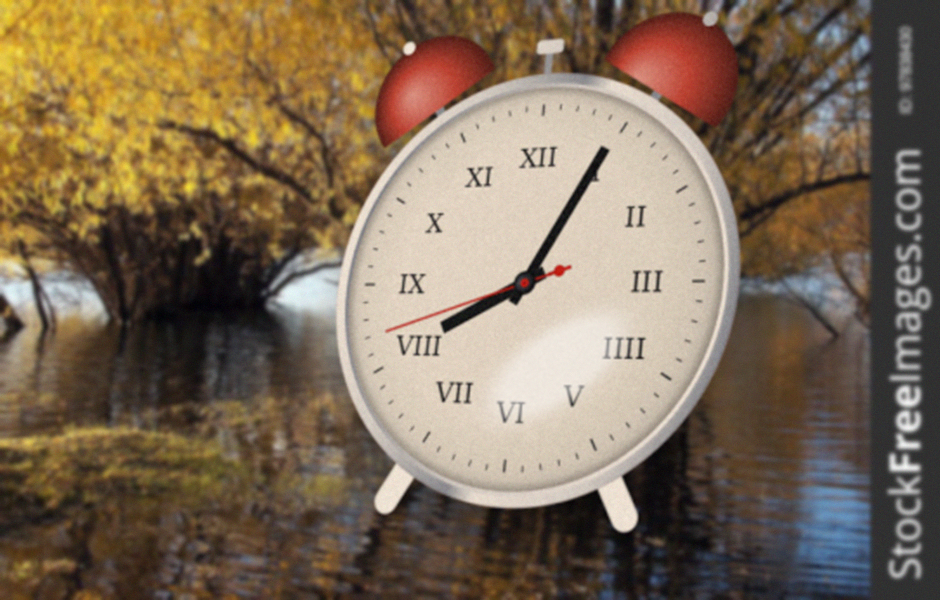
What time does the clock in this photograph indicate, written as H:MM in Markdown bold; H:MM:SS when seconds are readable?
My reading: **8:04:42**
